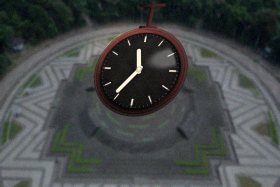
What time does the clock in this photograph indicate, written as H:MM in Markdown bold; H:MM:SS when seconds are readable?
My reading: **11:36**
